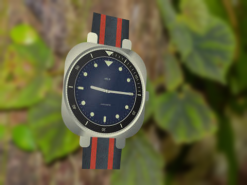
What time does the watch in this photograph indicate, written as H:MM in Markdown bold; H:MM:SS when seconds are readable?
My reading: **9:15**
